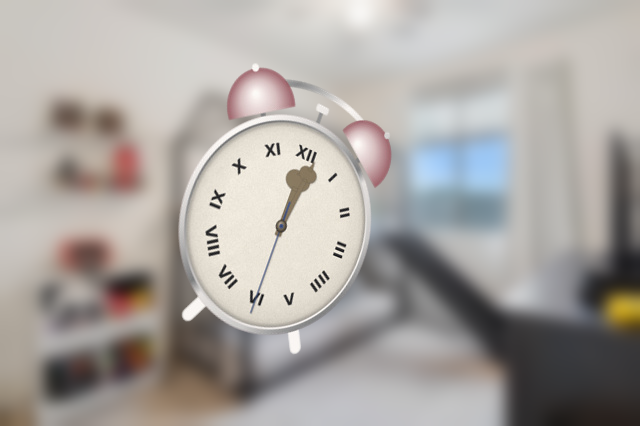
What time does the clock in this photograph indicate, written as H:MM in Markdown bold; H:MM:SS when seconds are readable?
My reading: **12:01:30**
